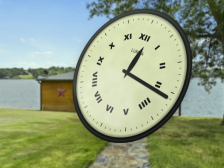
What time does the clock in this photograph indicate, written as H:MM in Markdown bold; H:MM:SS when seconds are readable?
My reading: **12:16**
